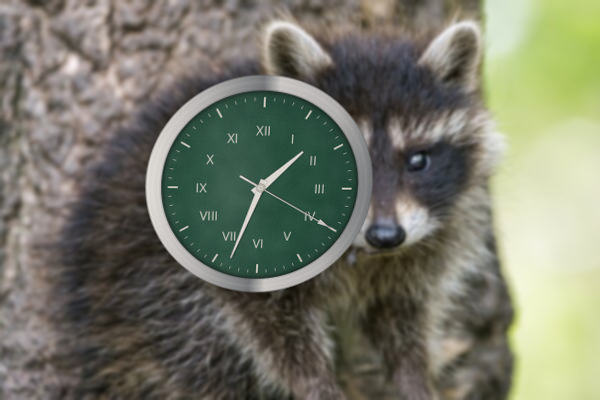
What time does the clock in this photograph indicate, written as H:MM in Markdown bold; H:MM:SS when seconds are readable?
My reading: **1:33:20**
